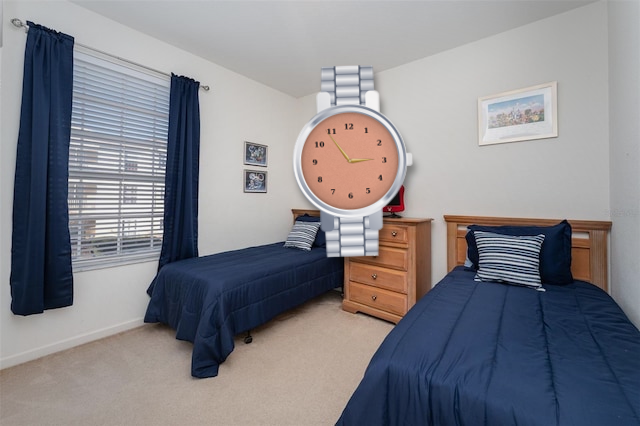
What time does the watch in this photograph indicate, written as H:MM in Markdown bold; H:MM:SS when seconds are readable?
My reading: **2:54**
